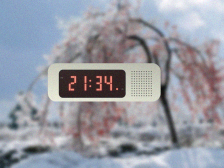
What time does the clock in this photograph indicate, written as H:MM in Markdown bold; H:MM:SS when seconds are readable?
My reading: **21:34**
